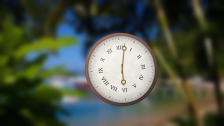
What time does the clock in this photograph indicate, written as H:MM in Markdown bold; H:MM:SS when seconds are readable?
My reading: **6:02**
